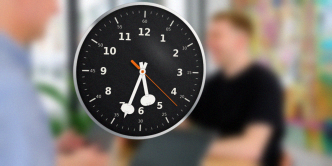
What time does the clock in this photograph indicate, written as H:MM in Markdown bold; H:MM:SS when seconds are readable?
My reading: **5:33:22**
